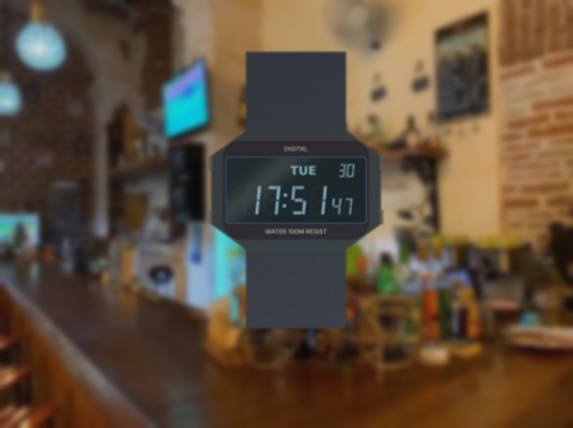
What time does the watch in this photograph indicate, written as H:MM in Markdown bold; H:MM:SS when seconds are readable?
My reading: **17:51:47**
